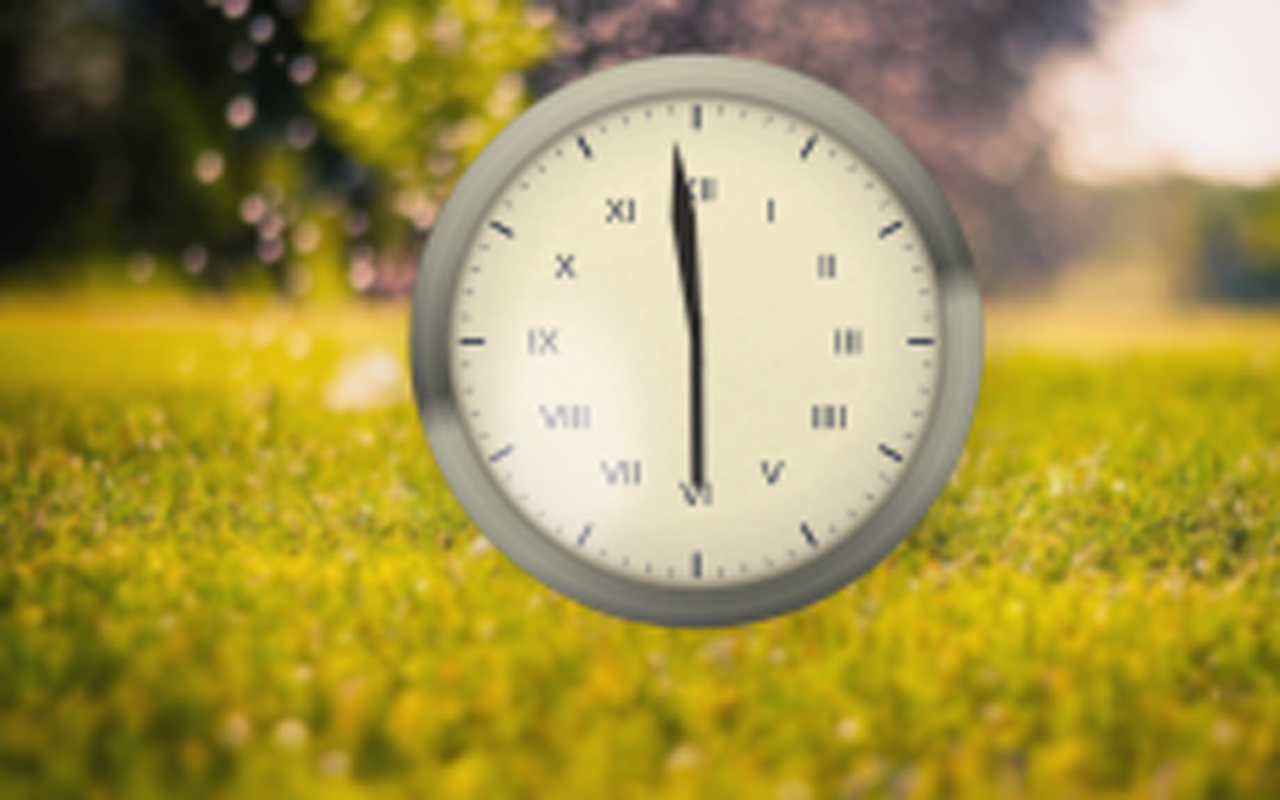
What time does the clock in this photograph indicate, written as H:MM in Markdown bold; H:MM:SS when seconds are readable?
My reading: **5:59**
